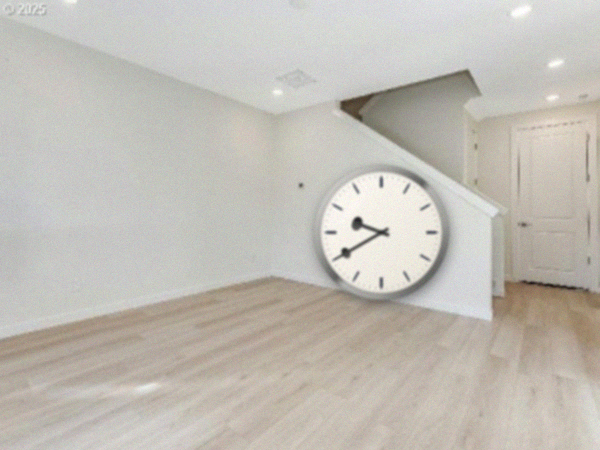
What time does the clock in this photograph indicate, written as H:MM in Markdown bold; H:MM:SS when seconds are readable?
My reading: **9:40**
